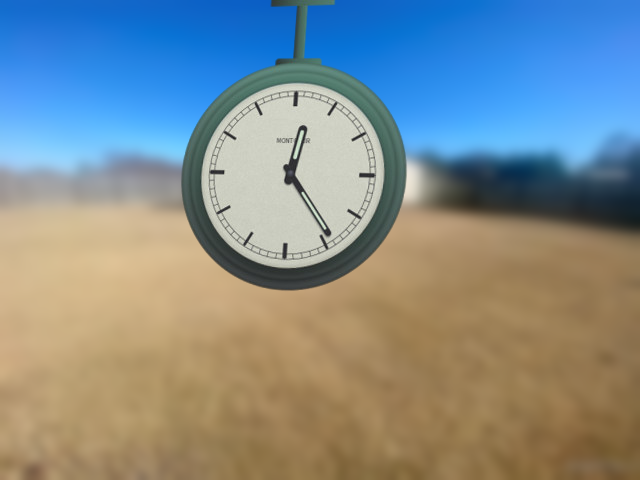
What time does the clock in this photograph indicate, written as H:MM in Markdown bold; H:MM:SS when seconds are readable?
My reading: **12:24**
